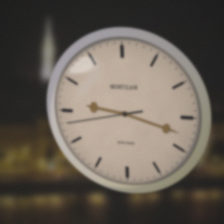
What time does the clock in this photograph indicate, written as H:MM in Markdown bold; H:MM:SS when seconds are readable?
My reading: **9:17:43**
